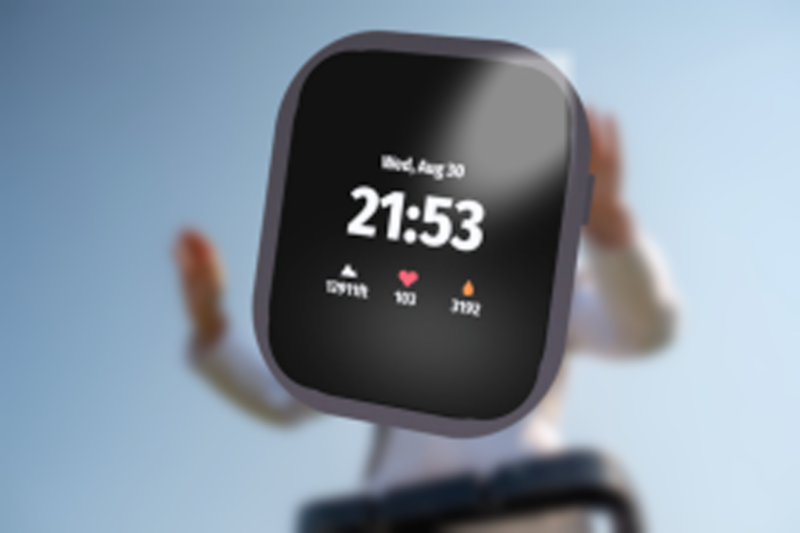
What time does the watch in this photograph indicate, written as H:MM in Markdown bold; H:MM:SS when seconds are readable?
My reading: **21:53**
